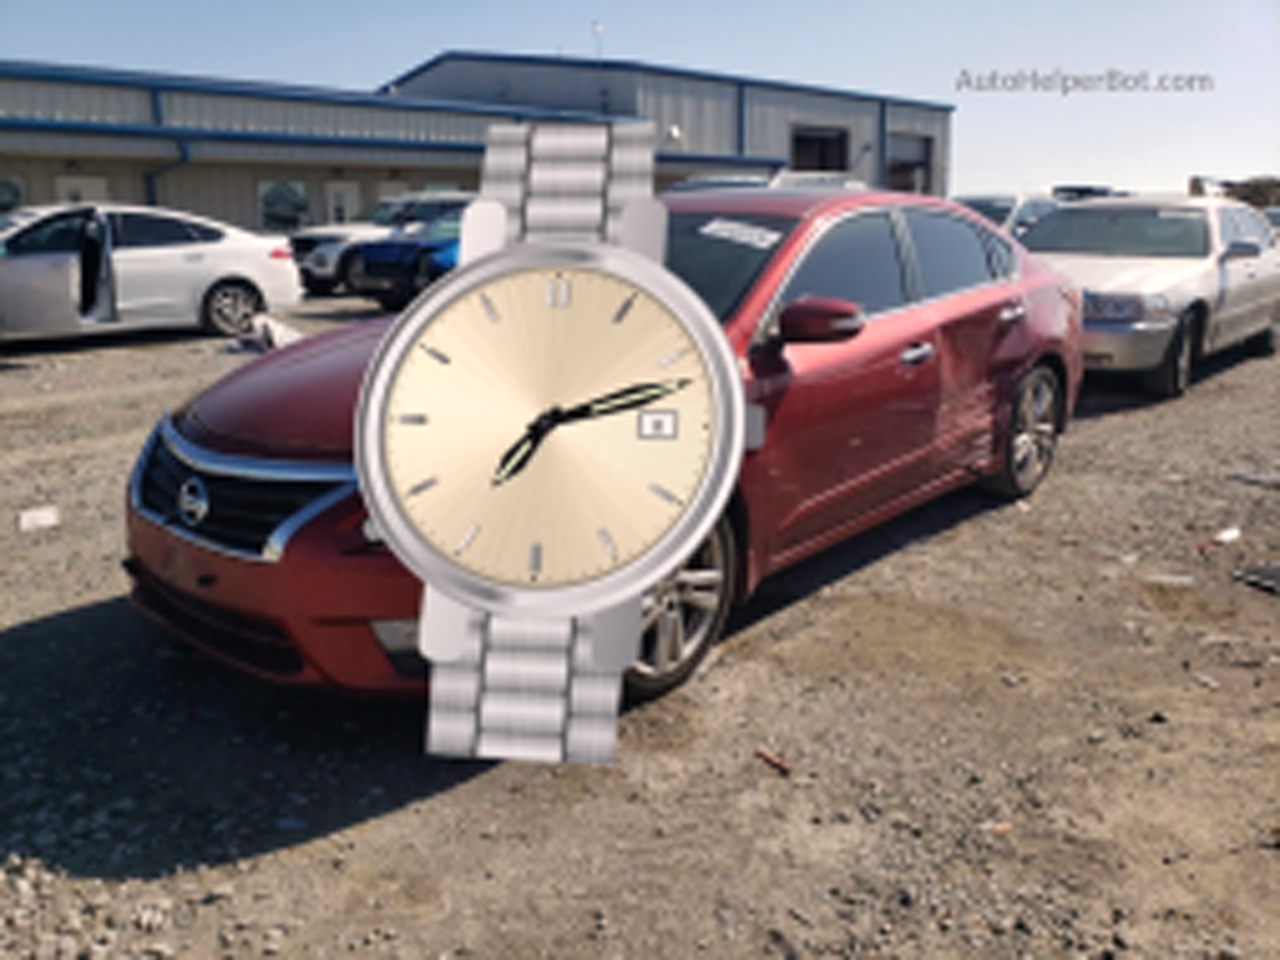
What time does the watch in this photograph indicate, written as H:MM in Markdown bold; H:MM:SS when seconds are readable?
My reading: **7:12**
